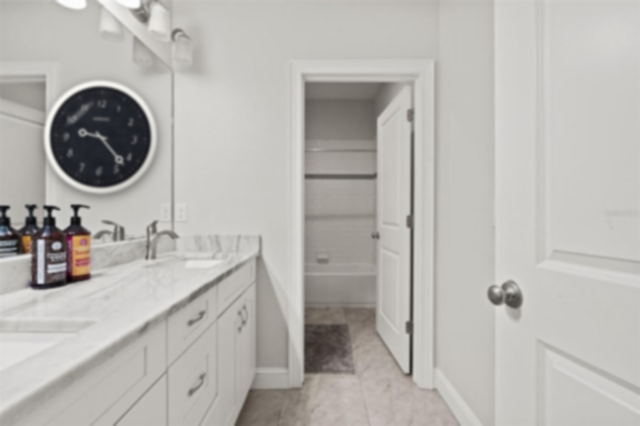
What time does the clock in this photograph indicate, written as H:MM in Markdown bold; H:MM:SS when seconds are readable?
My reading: **9:23**
